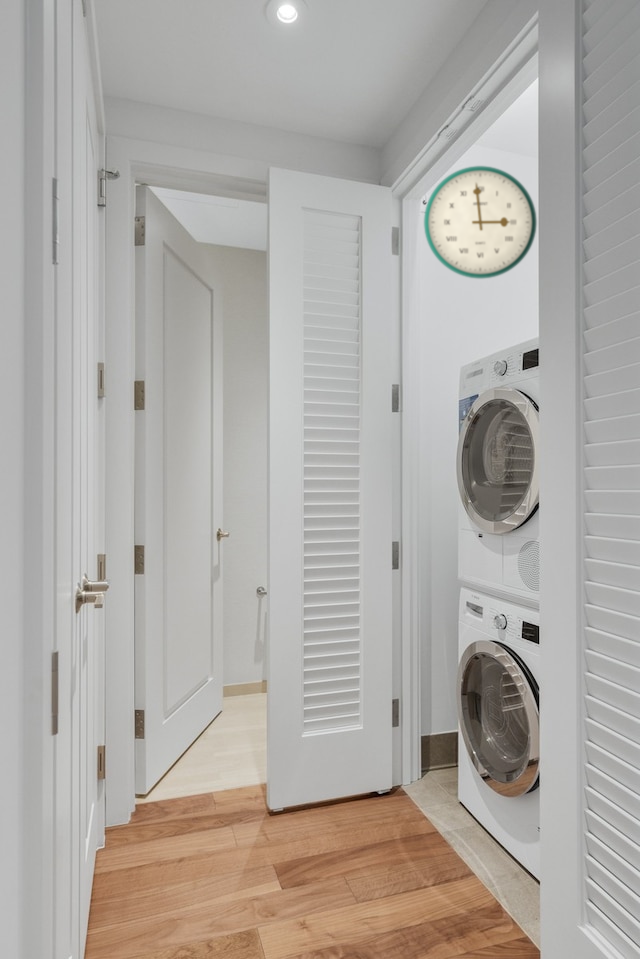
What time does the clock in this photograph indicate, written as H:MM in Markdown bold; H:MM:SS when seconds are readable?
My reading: **2:59**
